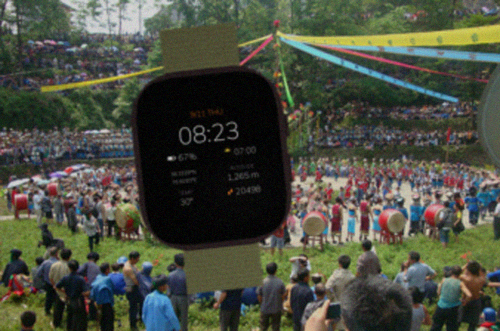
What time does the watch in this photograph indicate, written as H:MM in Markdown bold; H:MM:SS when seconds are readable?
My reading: **8:23**
